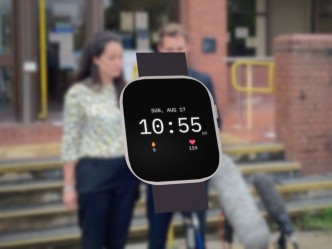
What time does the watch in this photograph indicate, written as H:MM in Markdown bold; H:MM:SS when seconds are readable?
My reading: **10:55**
